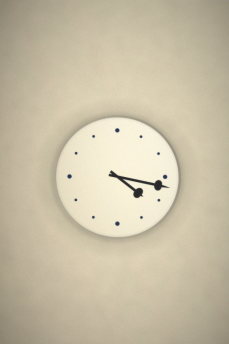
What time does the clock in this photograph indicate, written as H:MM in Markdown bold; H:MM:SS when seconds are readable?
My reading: **4:17**
